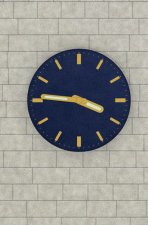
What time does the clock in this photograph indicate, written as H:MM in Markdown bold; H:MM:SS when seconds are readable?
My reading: **3:46**
